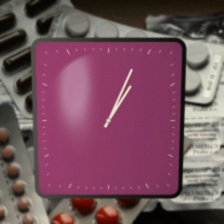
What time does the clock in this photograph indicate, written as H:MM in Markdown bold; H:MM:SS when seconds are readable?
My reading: **1:04**
